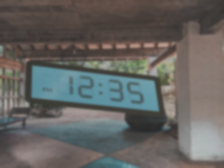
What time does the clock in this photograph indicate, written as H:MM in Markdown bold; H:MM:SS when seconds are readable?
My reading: **12:35**
